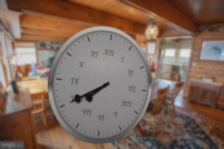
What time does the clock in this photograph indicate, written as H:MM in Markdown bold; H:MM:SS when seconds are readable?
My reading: **7:40**
